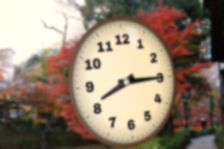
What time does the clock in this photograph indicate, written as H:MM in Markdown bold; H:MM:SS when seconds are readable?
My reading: **8:15**
